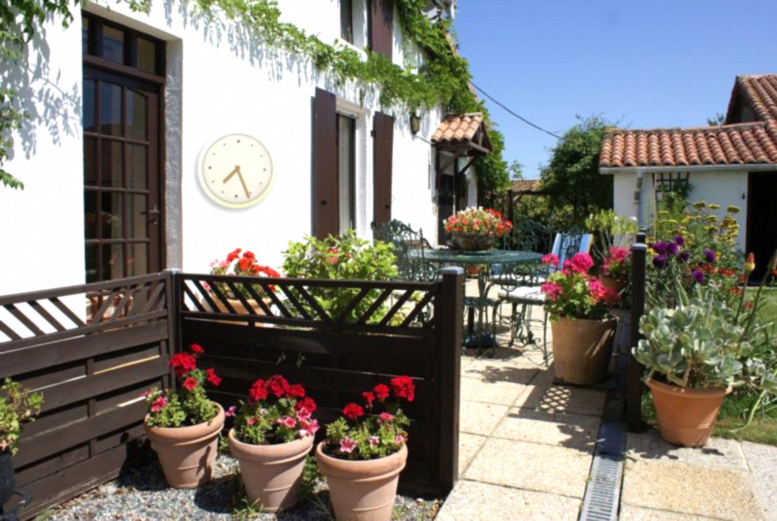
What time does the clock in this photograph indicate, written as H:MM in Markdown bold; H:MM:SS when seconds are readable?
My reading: **7:26**
